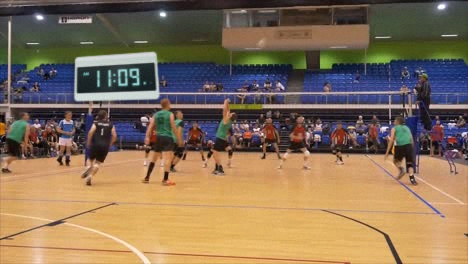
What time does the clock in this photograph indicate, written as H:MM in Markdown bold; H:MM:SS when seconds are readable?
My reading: **11:09**
